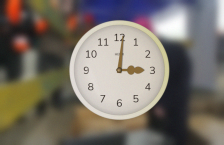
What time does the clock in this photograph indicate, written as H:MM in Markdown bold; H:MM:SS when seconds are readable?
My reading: **3:01**
